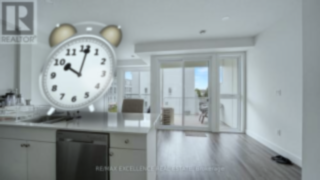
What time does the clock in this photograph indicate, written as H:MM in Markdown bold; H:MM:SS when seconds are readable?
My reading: **10:01**
